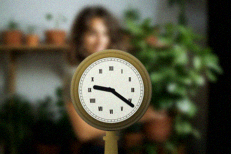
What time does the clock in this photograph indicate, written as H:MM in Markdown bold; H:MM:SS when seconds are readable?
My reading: **9:21**
